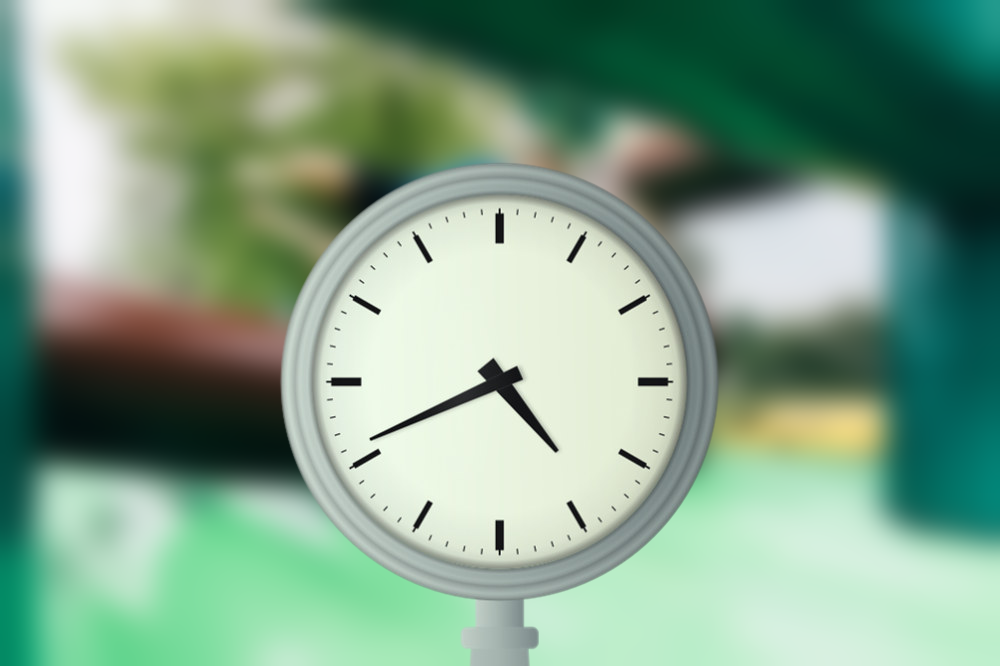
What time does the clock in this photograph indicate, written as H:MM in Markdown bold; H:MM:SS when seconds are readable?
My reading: **4:41**
